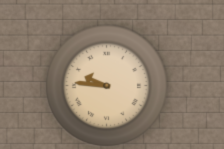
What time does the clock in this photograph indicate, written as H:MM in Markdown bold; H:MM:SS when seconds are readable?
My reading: **9:46**
